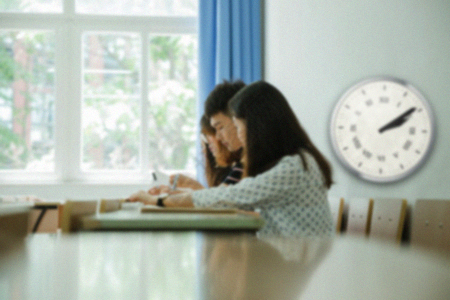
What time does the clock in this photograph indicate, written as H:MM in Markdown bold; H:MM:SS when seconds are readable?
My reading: **2:09**
